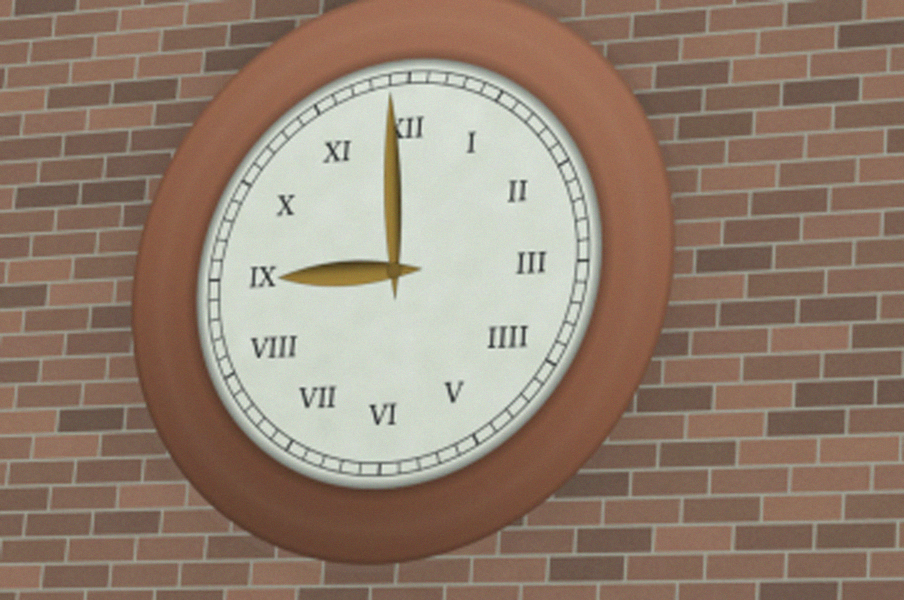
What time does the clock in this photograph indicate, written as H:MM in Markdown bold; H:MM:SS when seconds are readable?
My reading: **8:59**
